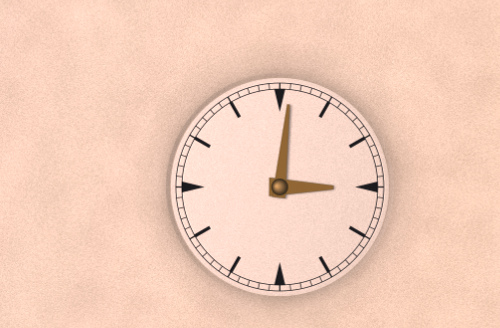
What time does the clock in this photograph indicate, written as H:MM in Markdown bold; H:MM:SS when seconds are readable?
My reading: **3:01**
